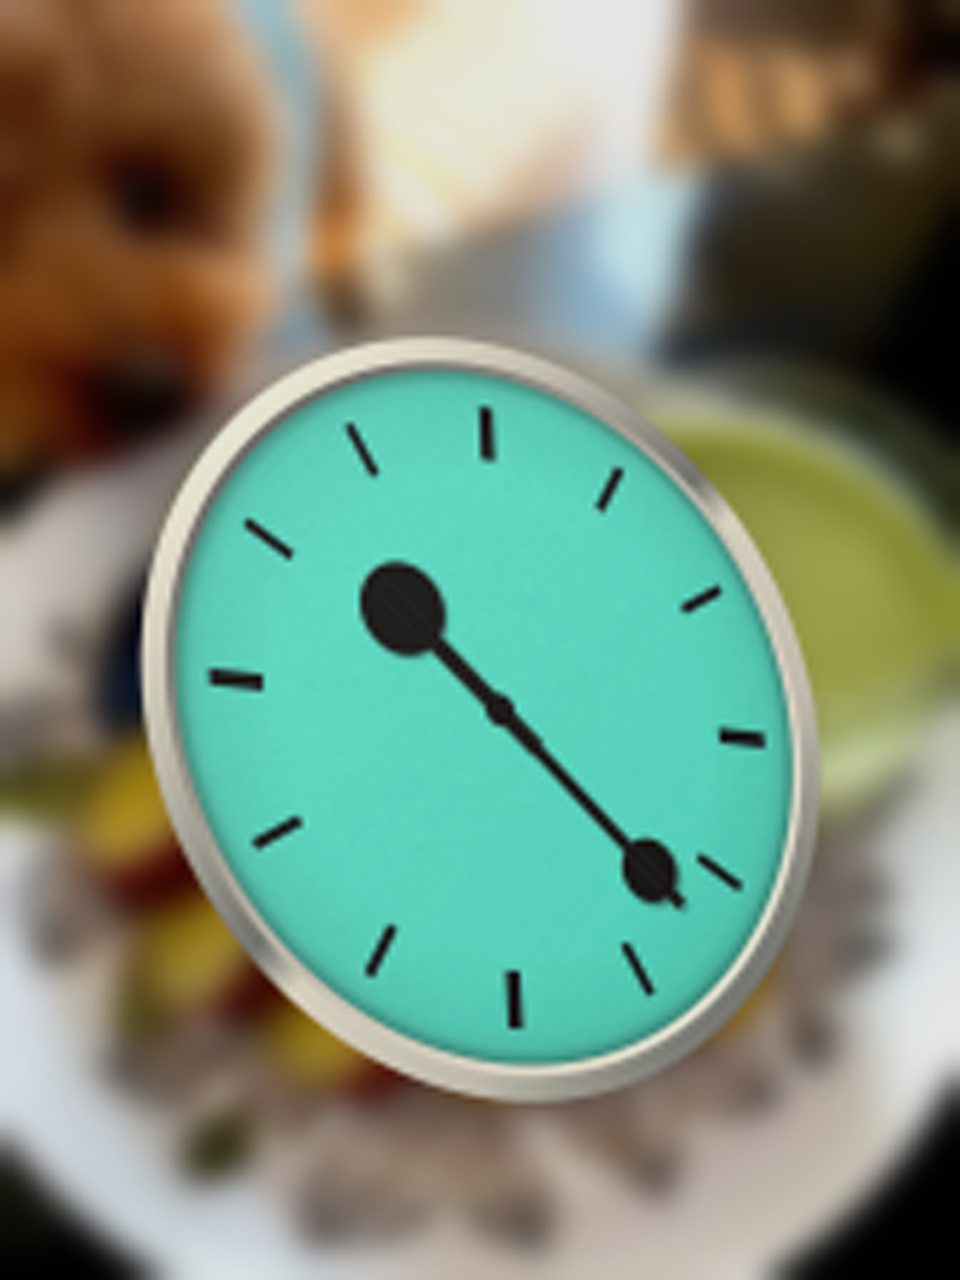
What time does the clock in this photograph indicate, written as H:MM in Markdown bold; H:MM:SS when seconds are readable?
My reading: **10:22**
